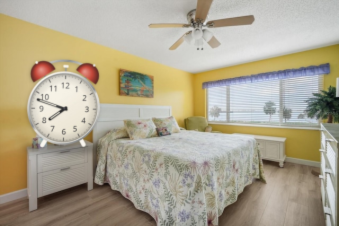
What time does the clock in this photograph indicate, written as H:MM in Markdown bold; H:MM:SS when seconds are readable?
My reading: **7:48**
